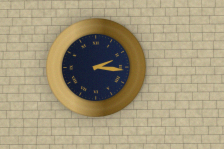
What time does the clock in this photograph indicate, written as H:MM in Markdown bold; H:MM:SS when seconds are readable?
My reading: **2:16**
